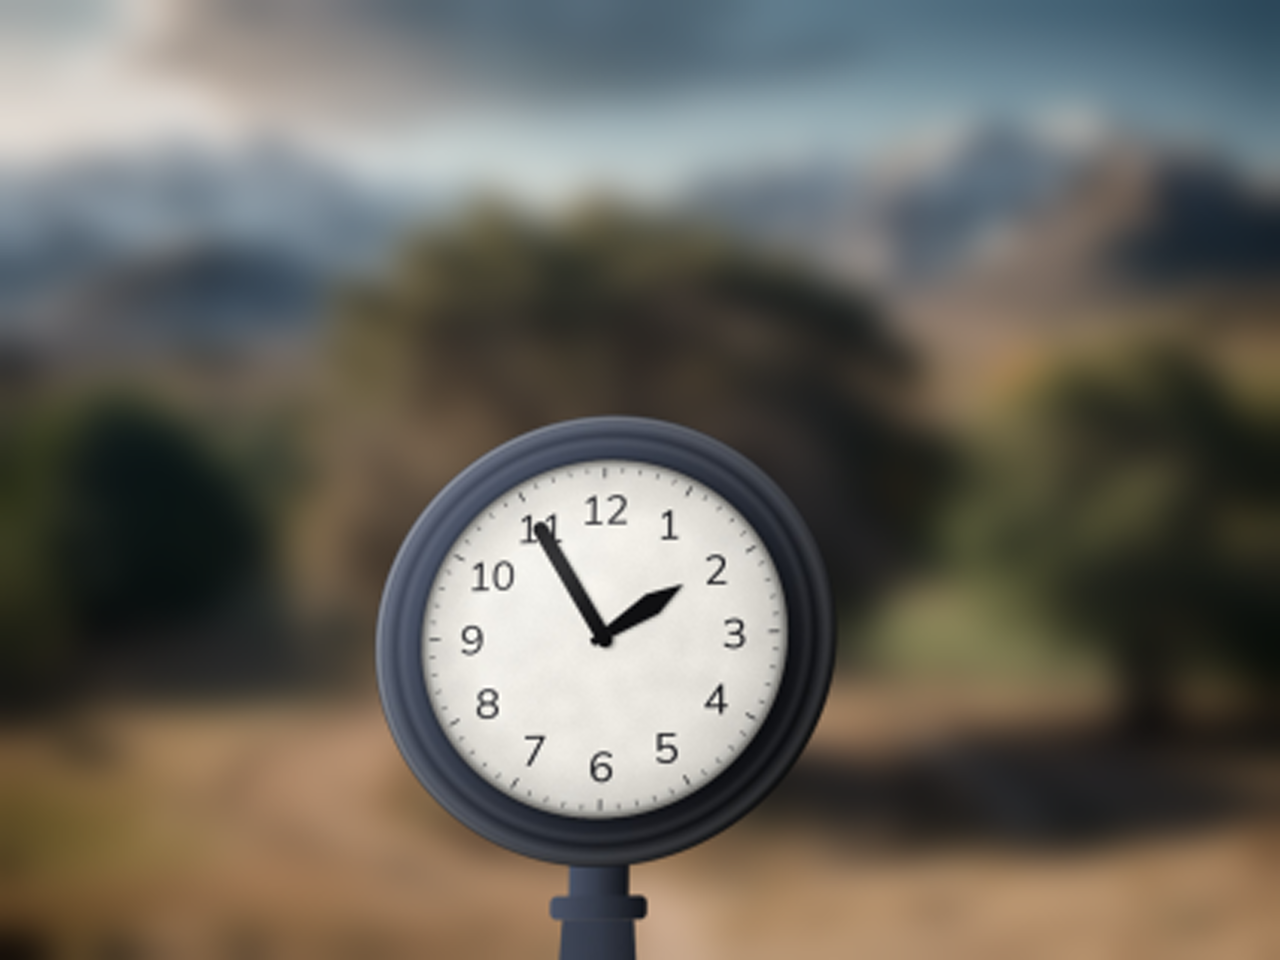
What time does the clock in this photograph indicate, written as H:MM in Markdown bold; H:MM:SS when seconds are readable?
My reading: **1:55**
